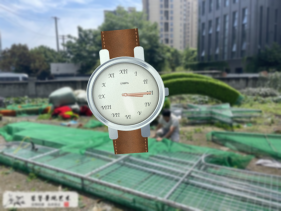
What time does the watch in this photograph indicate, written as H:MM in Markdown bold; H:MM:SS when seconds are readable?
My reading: **3:15**
